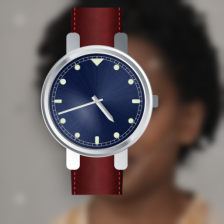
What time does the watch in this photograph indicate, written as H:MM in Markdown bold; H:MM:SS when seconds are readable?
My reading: **4:42**
